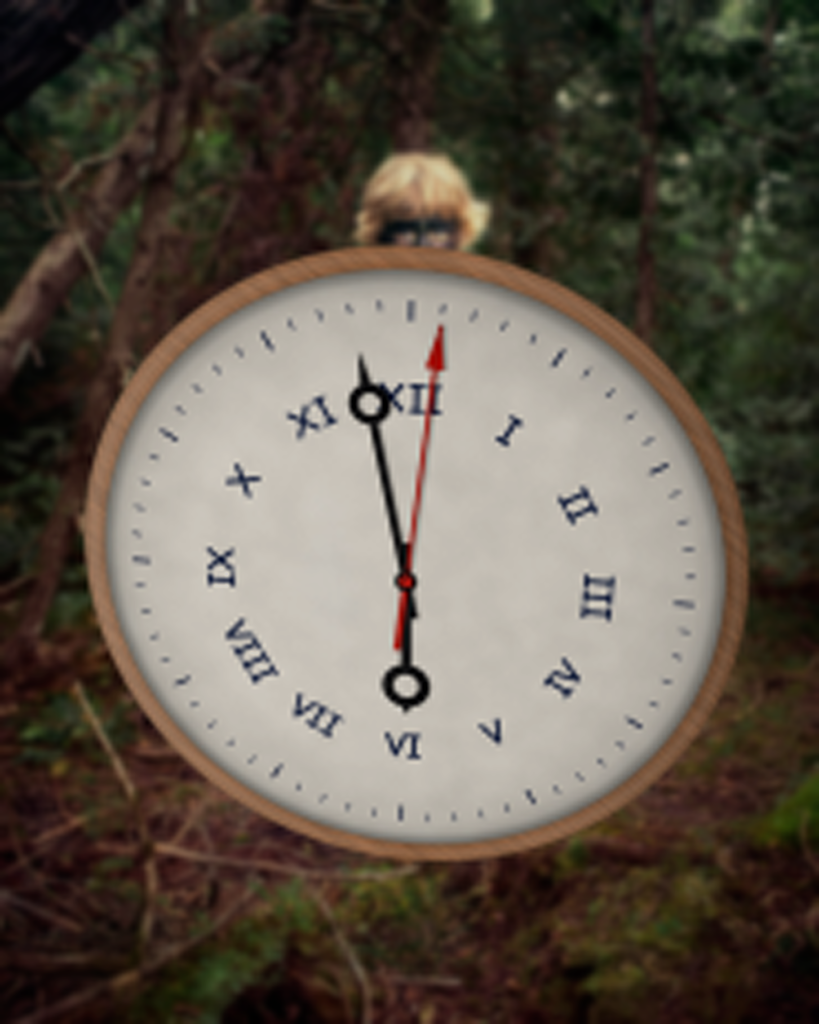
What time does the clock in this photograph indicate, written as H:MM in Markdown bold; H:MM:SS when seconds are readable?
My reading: **5:58:01**
